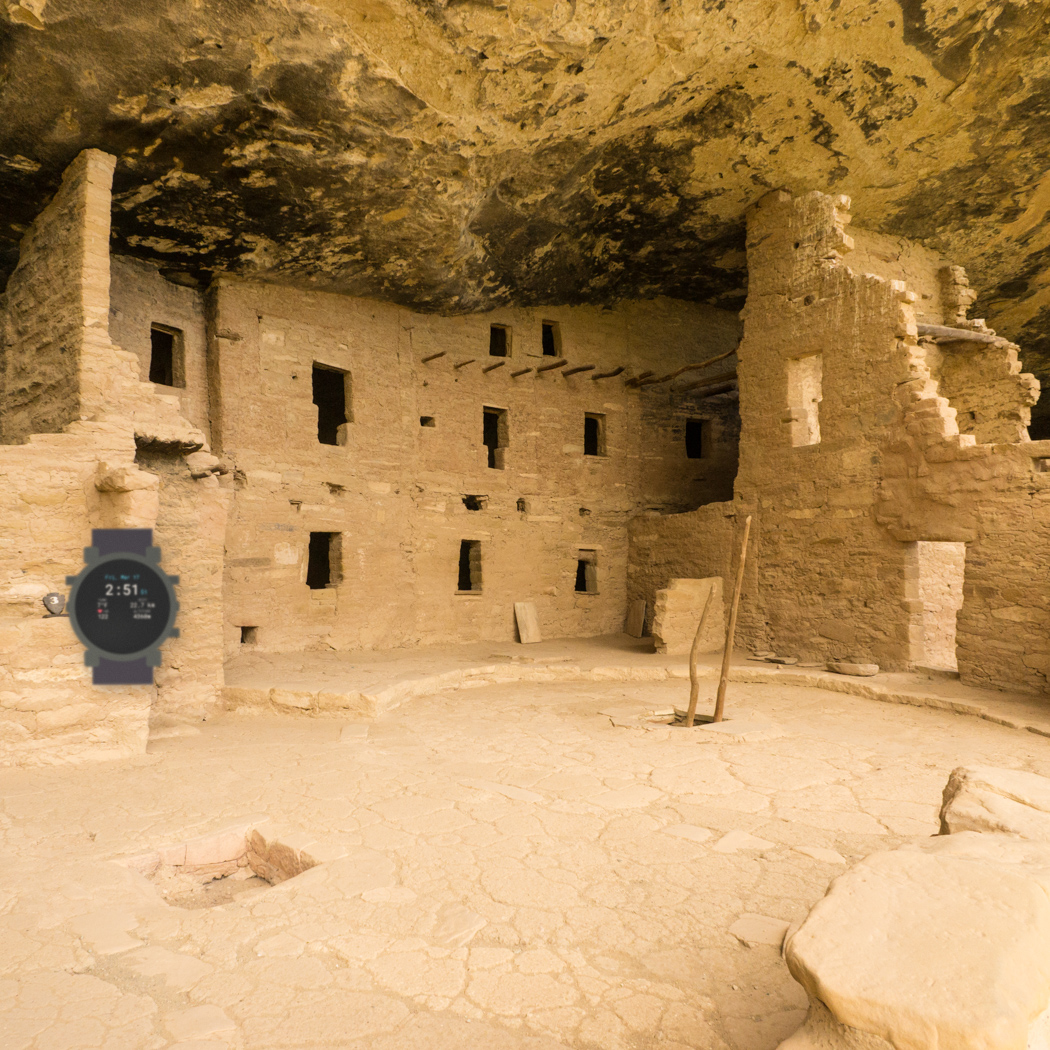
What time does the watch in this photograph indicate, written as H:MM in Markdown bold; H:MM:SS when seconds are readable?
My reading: **2:51**
